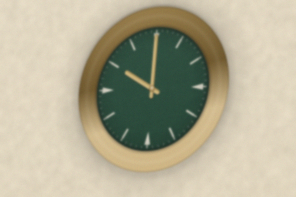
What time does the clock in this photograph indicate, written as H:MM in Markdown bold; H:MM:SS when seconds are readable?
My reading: **10:00**
